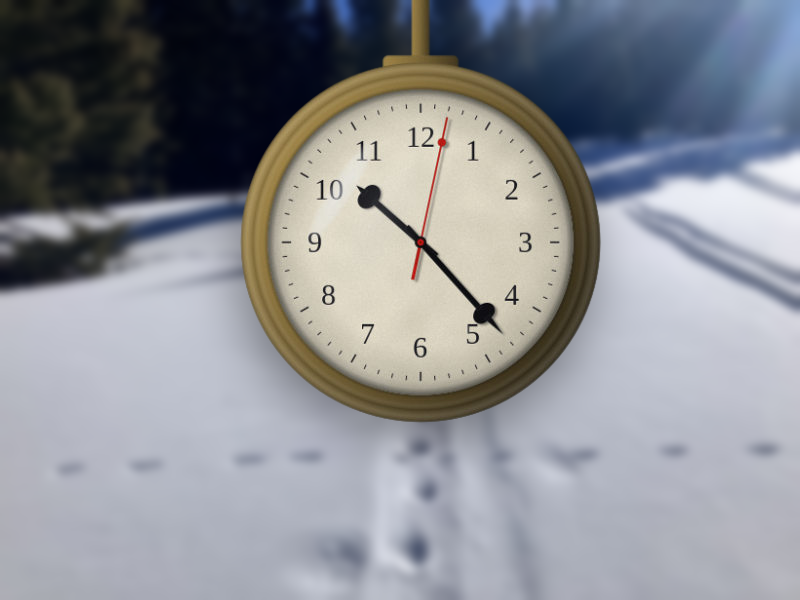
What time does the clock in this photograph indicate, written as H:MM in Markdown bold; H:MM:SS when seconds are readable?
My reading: **10:23:02**
